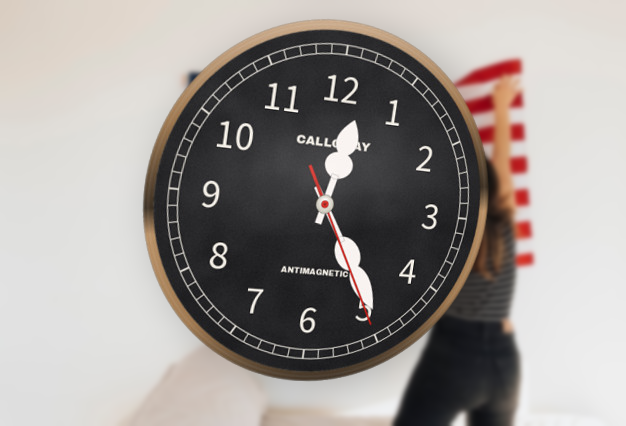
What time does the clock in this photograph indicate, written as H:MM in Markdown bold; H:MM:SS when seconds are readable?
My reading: **12:24:25**
